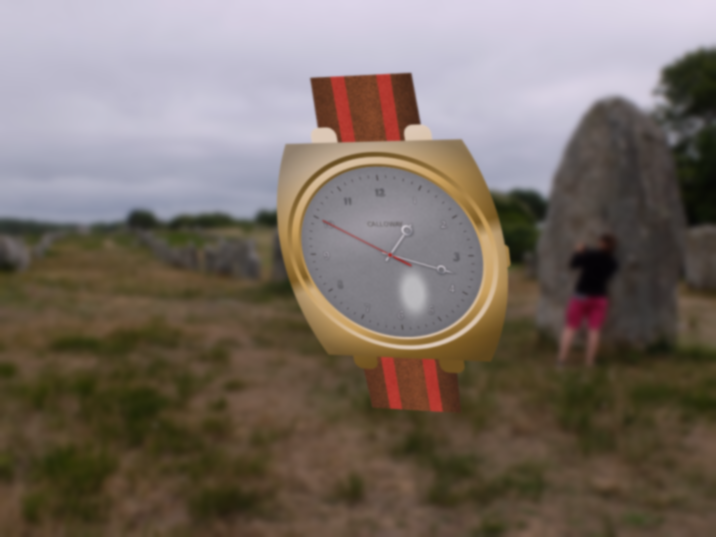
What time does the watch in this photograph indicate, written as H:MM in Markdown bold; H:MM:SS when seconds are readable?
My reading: **1:17:50**
